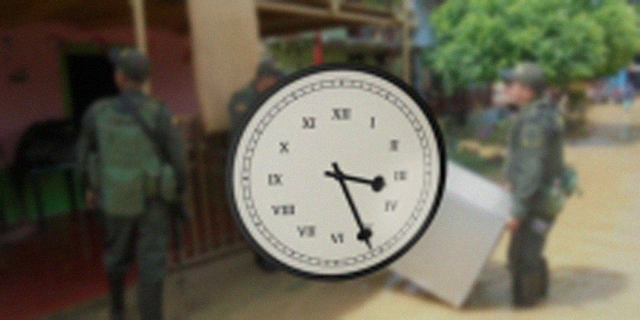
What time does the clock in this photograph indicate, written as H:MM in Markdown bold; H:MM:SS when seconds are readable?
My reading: **3:26**
